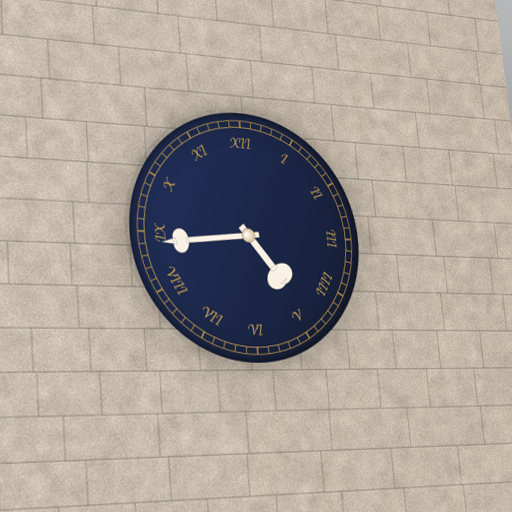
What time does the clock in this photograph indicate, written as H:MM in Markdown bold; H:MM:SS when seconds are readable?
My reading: **4:44**
